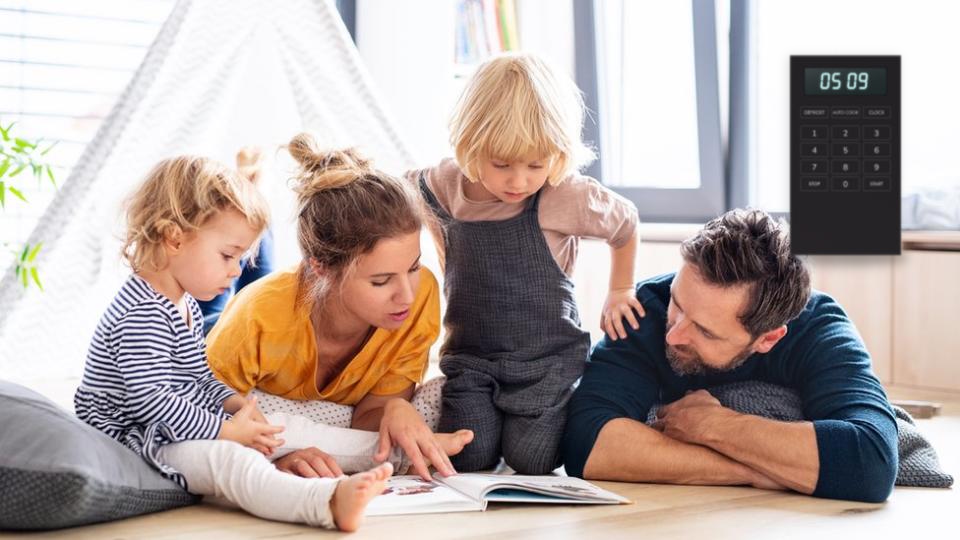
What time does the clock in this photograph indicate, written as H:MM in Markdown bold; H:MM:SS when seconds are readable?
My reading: **5:09**
